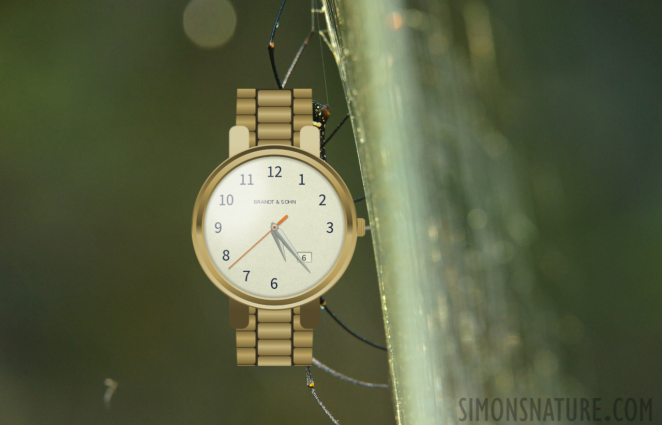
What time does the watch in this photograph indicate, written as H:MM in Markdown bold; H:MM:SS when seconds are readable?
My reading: **5:23:38**
